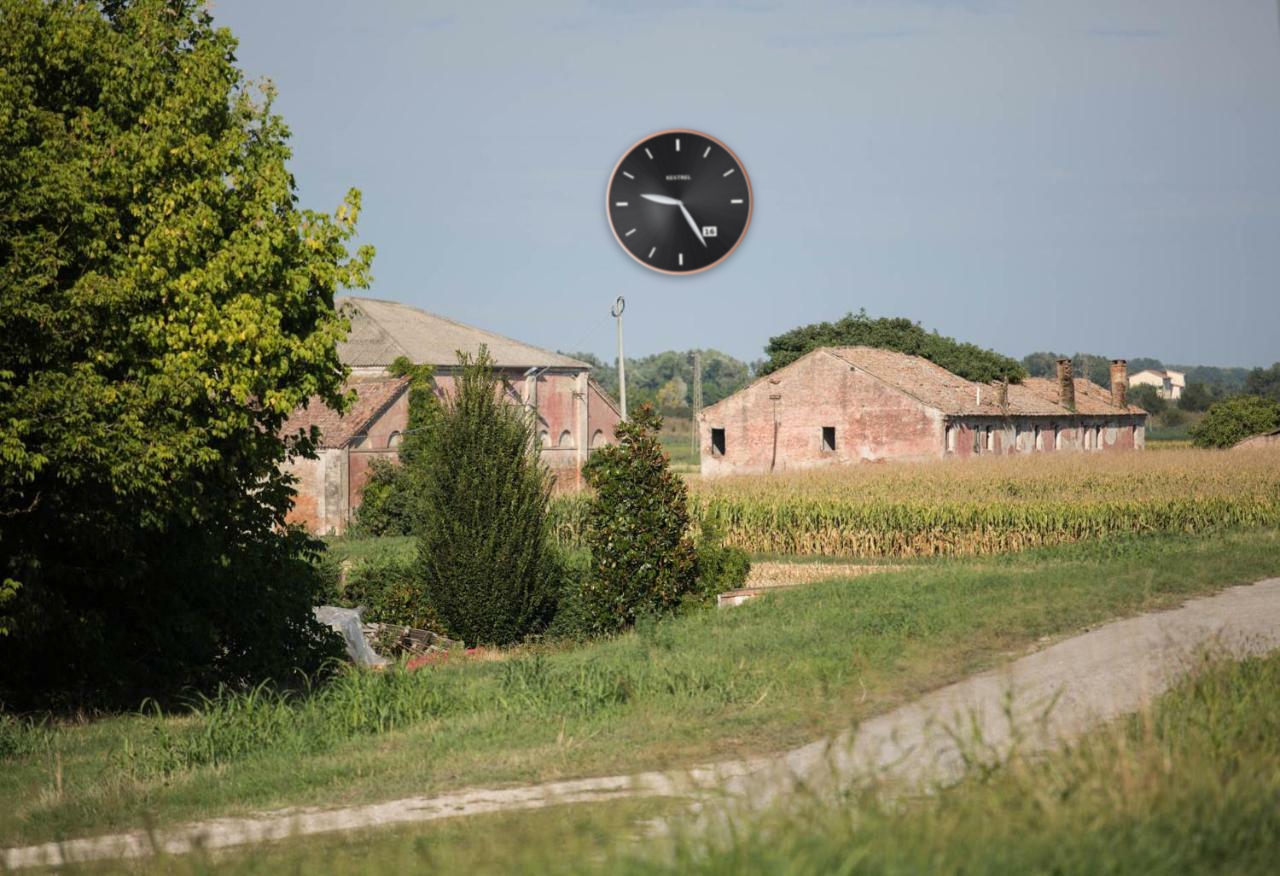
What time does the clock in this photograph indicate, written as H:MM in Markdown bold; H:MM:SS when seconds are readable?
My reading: **9:25**
